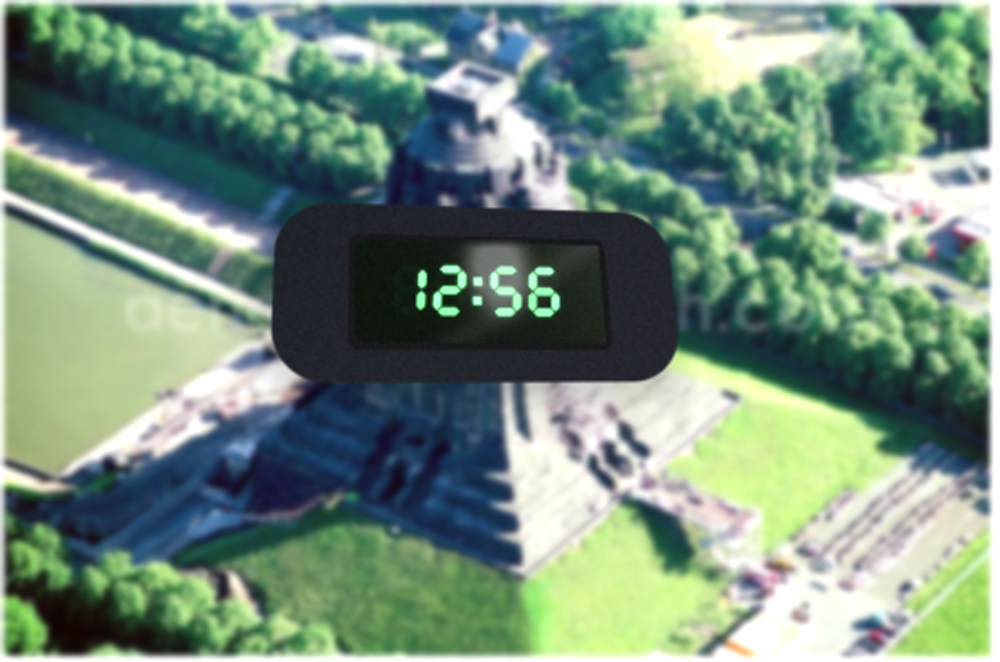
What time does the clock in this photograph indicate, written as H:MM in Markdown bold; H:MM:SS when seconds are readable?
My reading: **12:56**
